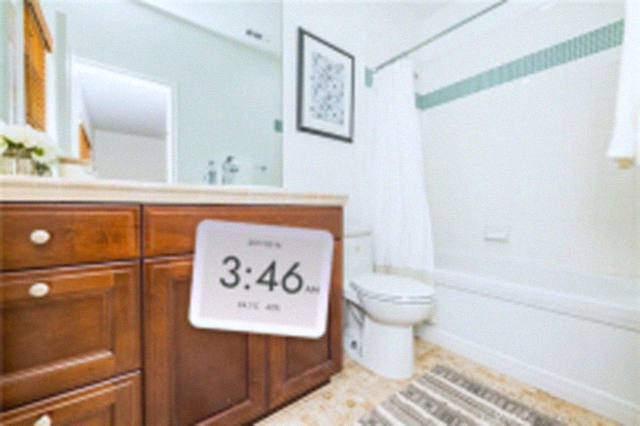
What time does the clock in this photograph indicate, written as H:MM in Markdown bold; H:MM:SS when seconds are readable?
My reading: **3:46**
